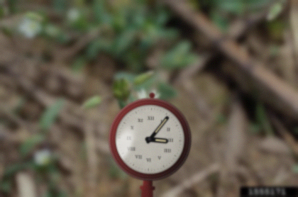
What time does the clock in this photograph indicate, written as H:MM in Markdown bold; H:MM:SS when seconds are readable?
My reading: **3:06**
